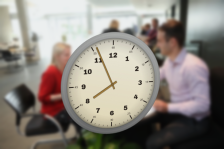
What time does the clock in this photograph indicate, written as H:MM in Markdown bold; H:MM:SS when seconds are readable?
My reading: **7:56**
